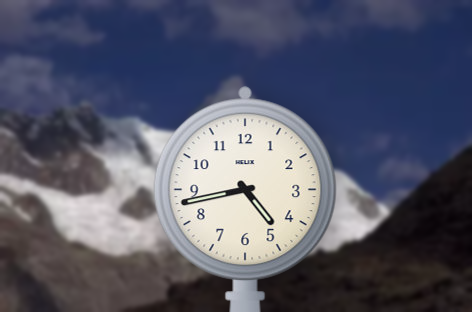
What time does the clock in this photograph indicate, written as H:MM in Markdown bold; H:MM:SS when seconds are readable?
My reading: **4:43**
